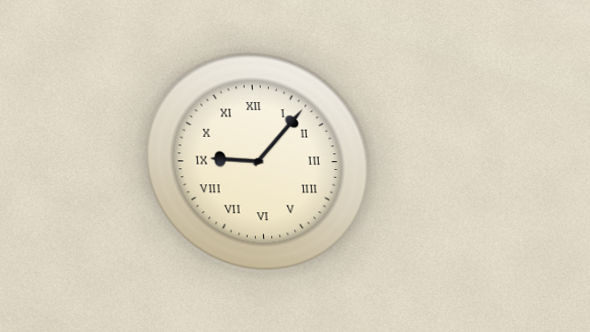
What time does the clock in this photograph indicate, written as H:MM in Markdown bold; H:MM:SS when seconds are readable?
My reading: **9:07**
